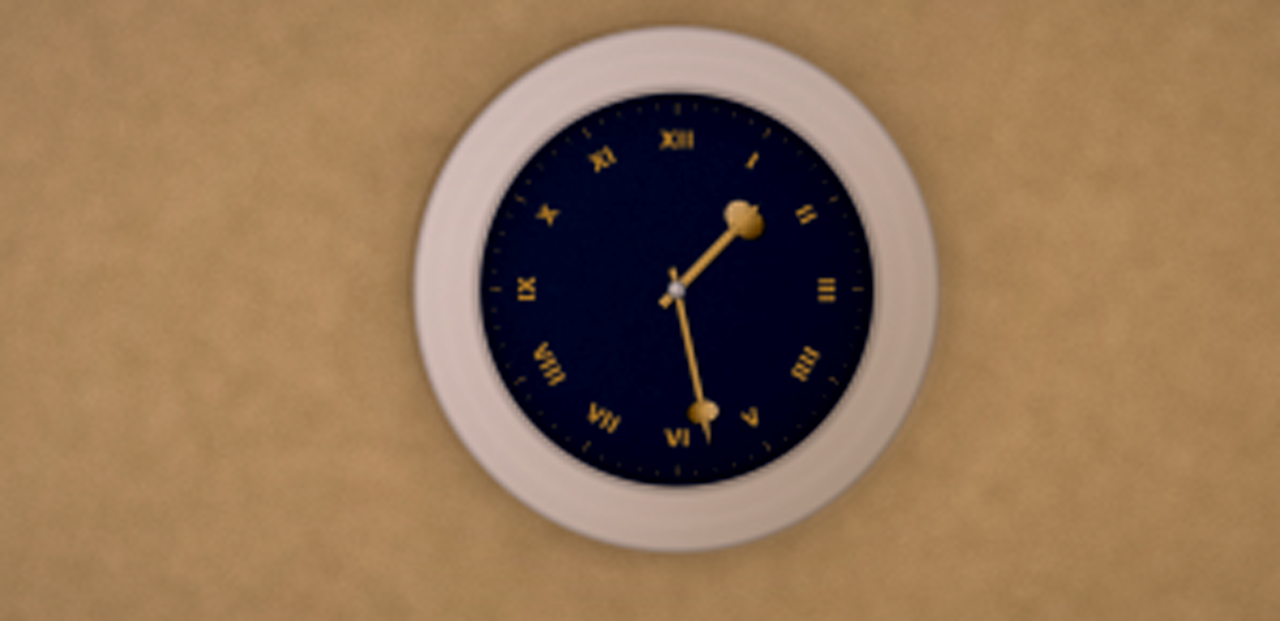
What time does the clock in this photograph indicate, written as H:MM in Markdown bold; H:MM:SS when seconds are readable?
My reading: **1:28**
